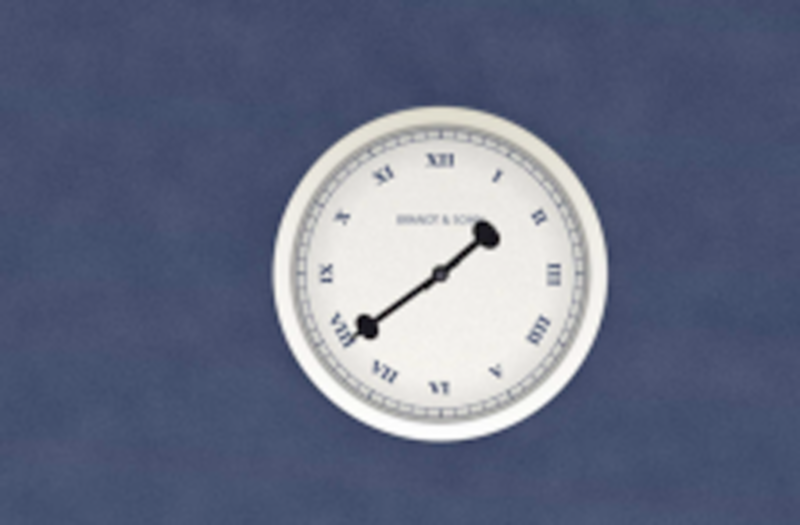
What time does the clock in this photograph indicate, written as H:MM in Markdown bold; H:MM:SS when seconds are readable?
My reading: **1:39**
